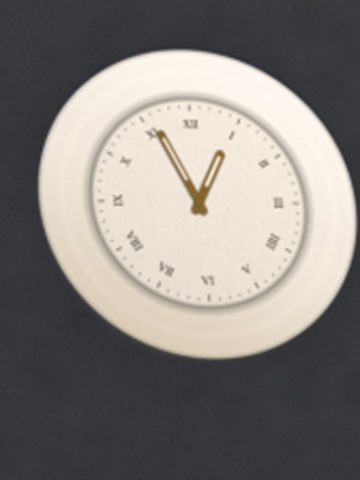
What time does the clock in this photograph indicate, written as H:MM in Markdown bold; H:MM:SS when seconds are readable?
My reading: **12:56**
